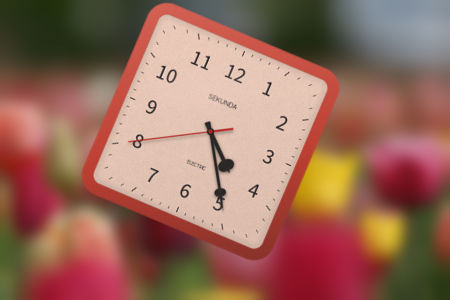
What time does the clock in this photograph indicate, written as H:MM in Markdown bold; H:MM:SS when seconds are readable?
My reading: **4:24:40**
